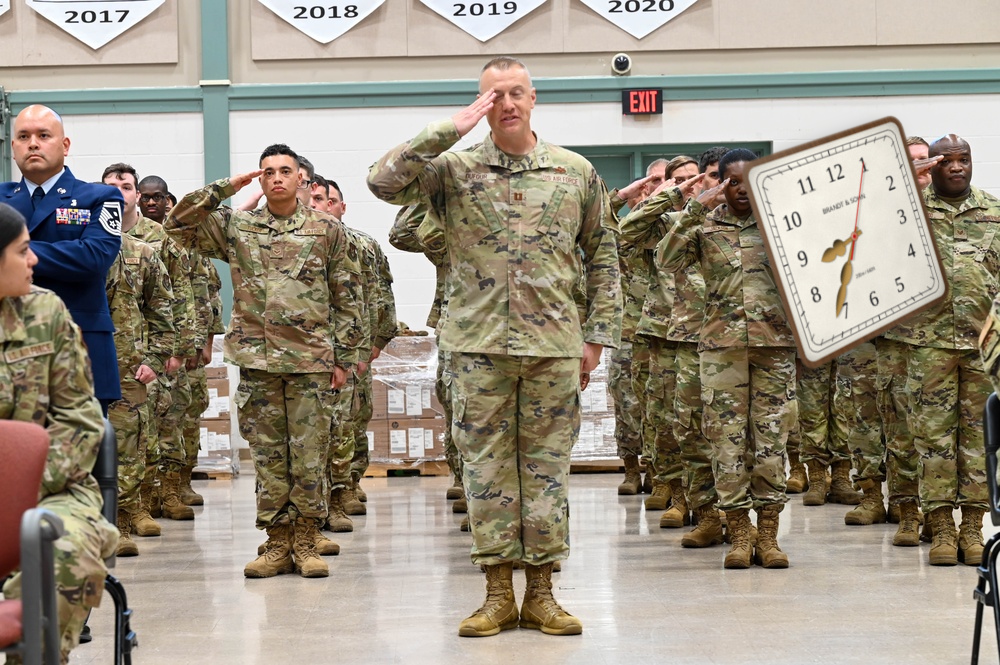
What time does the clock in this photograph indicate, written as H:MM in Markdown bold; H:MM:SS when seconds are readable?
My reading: **8:36:05**
